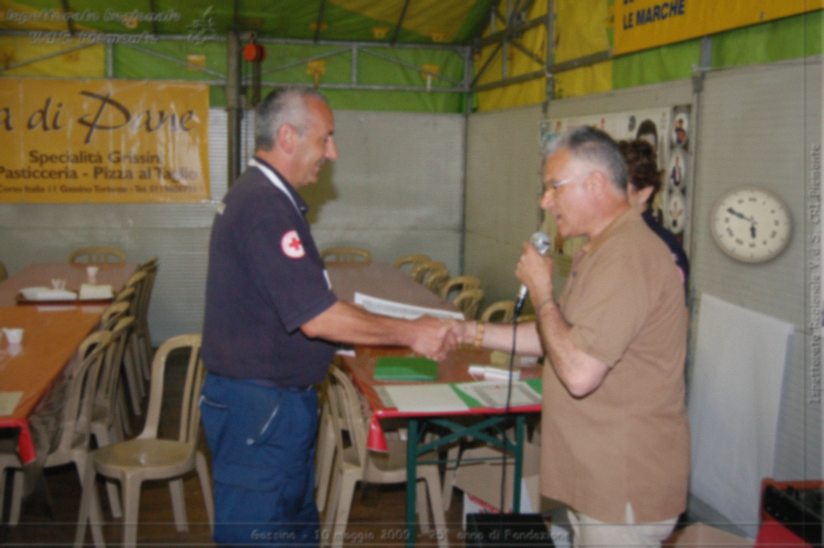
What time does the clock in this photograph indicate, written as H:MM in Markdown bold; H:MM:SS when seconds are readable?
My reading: **5:49**
